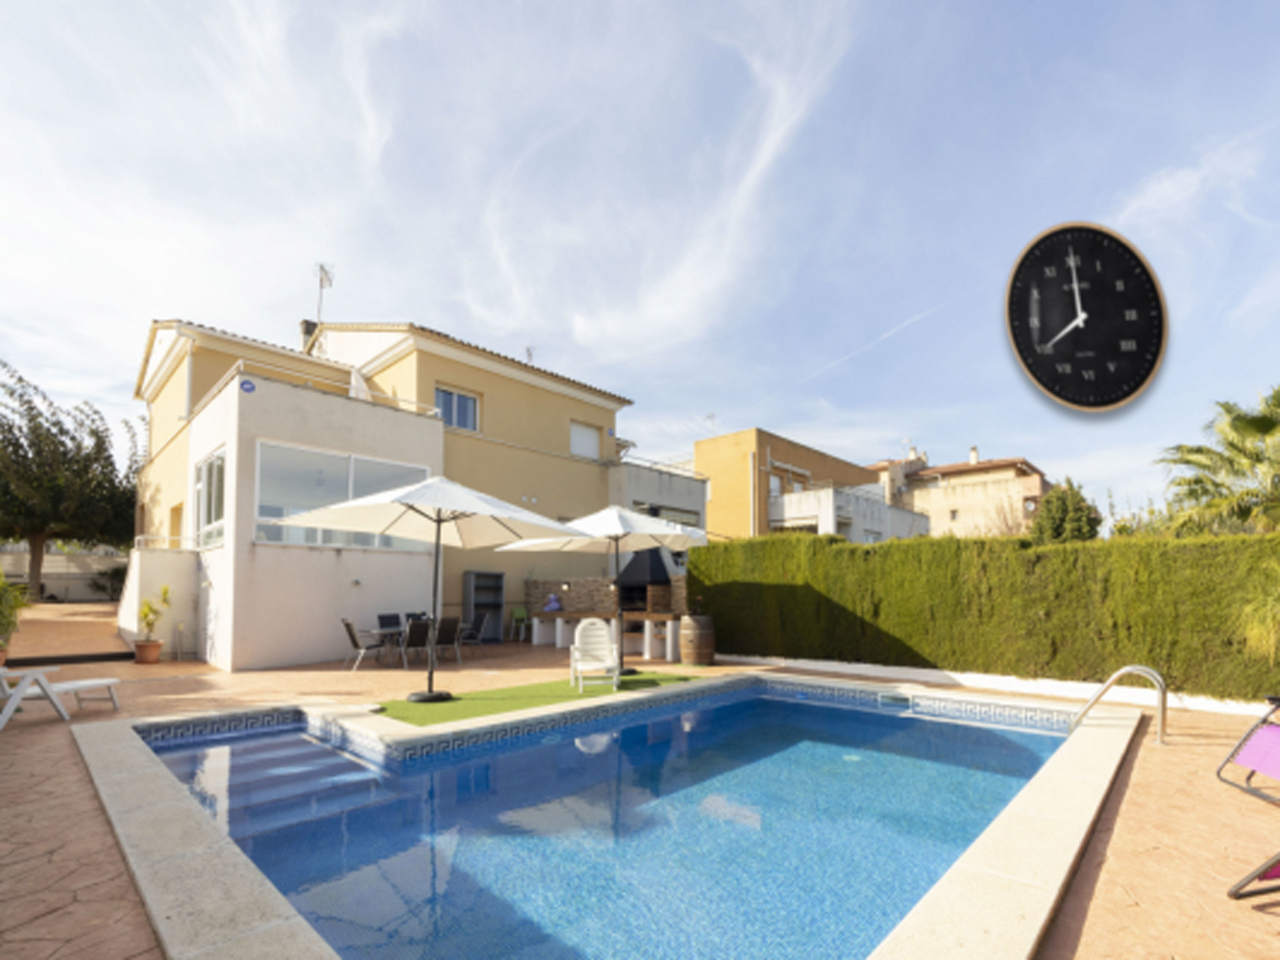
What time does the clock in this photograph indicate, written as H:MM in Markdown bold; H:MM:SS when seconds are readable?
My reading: **8:00**
